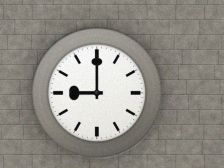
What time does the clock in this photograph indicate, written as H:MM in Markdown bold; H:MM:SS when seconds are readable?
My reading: **9:00**
